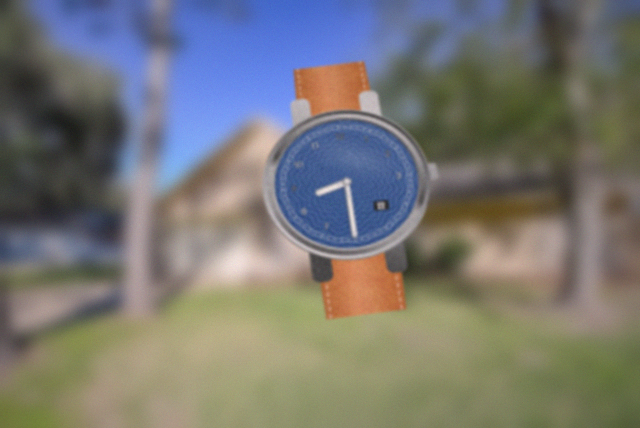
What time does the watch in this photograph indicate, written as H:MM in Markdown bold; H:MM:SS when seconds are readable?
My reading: **8:30**
